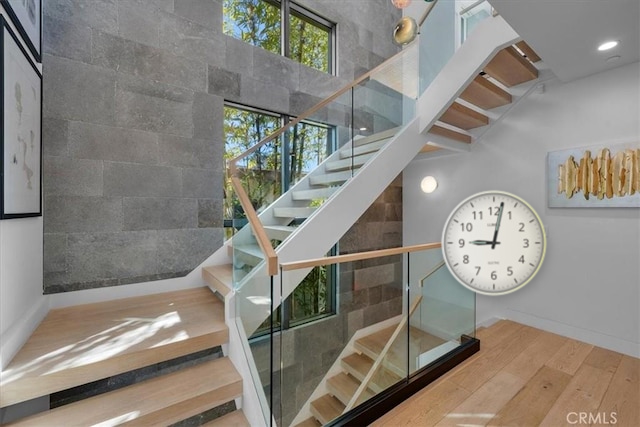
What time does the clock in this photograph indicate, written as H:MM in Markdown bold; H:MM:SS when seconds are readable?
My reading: **9:02**
